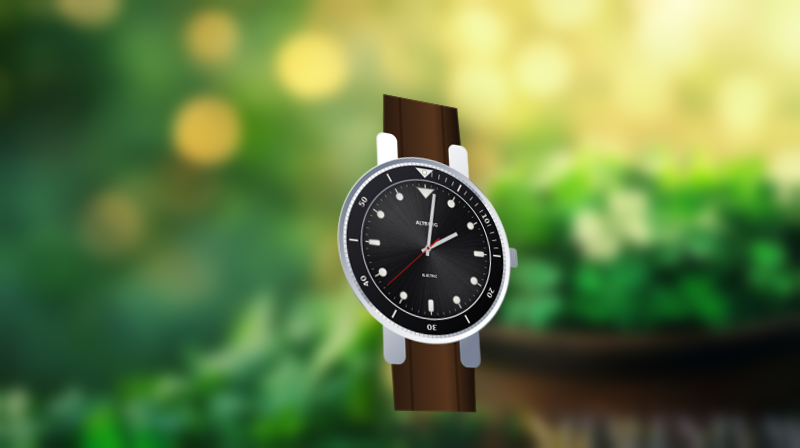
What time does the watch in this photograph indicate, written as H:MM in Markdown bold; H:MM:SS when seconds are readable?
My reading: **2:01:38**
